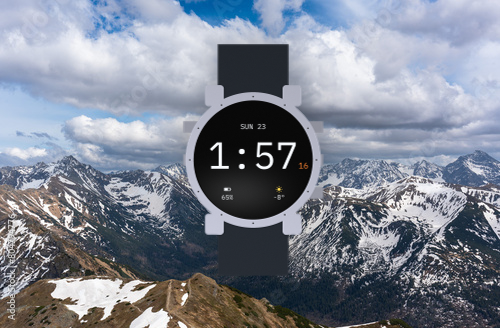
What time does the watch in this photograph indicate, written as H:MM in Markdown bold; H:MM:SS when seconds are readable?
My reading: **1:57:16**
